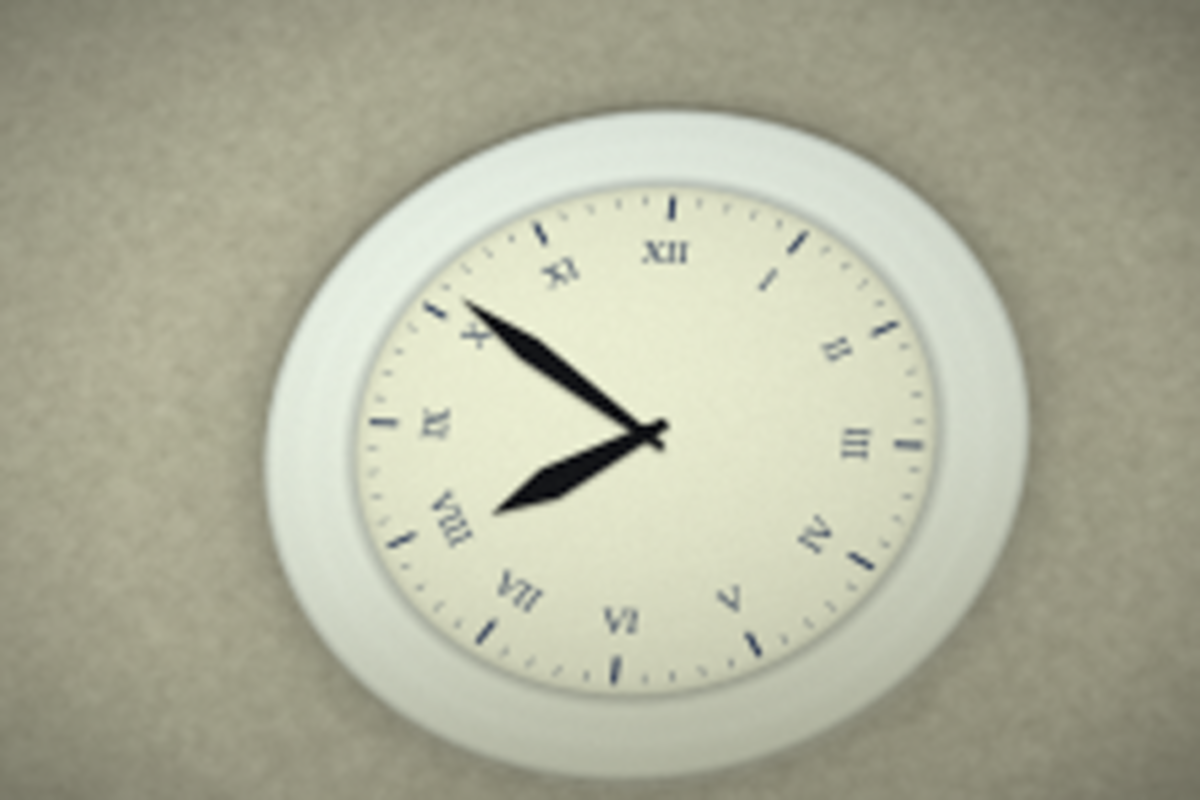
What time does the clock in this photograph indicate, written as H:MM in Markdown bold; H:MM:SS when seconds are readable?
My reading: **7:51**
